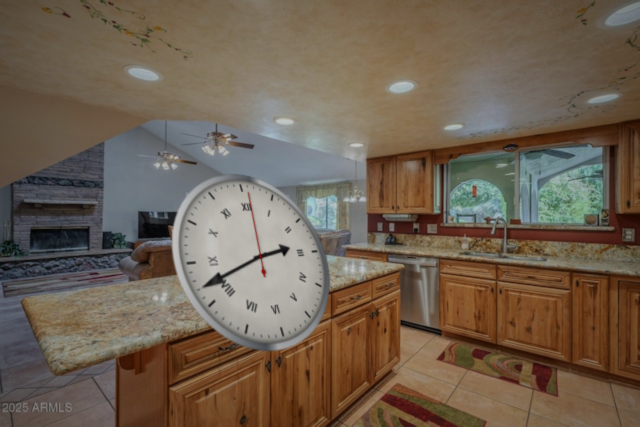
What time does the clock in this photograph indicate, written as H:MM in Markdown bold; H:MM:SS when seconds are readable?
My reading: **2:42:01**
